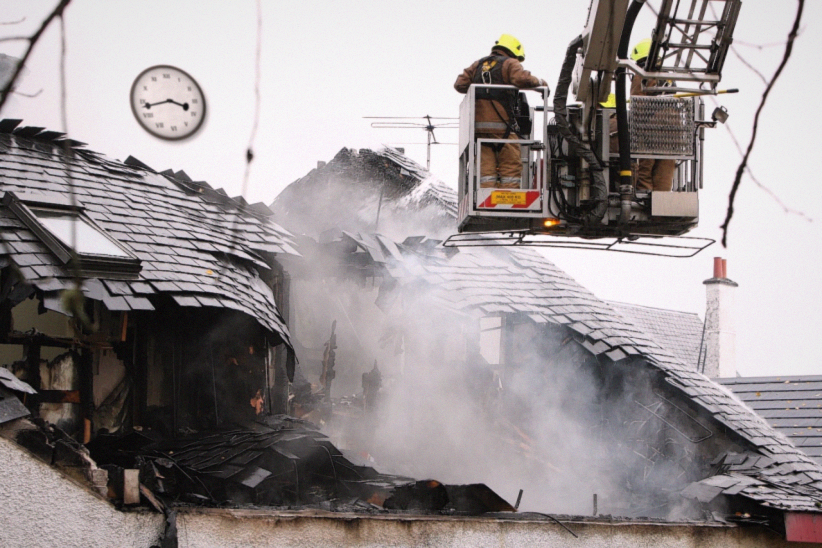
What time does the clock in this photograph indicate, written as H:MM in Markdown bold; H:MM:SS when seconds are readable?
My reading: **3:43**
